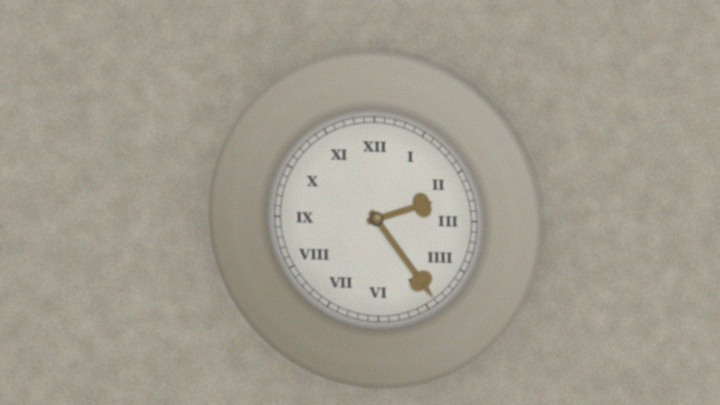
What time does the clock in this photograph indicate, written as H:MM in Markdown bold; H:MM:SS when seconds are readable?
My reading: **2:24**
